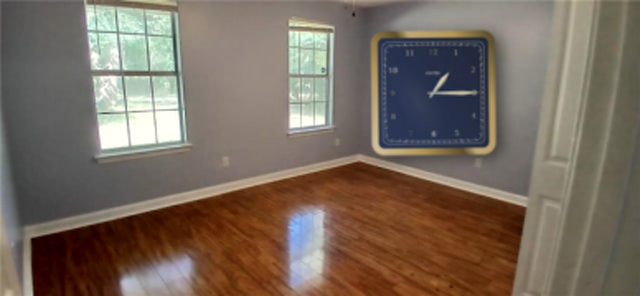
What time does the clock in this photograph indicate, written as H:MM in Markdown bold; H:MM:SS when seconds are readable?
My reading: **1:15**
